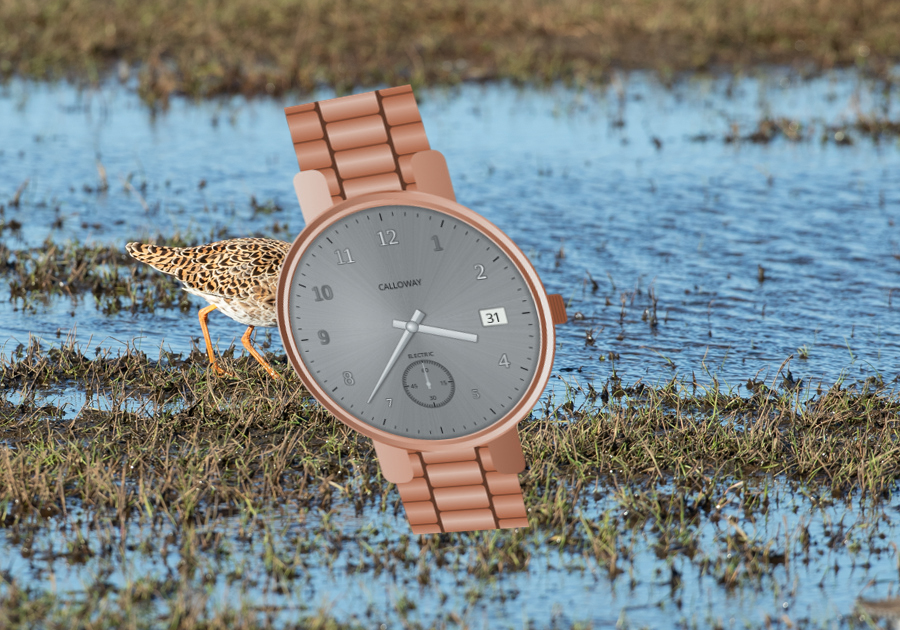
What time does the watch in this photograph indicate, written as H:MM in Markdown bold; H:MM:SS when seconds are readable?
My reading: **3:37**
